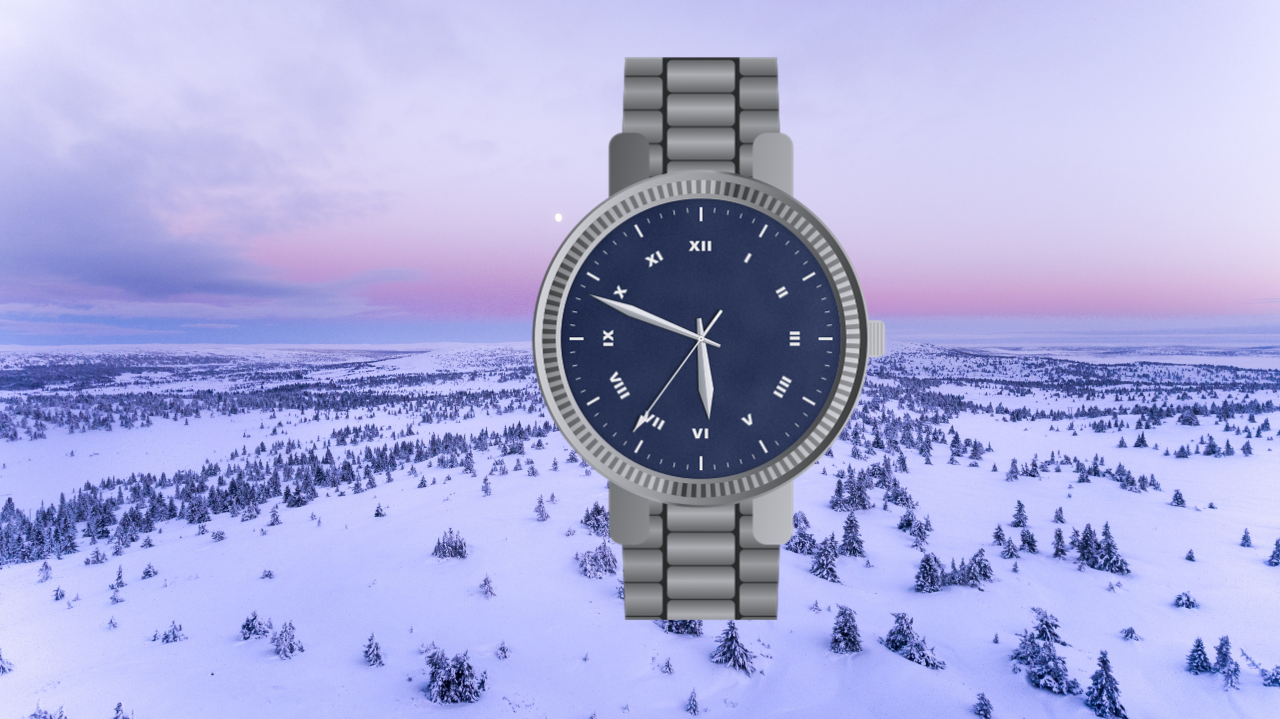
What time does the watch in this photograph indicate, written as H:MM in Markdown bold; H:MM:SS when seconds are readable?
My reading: **5:48:36**
